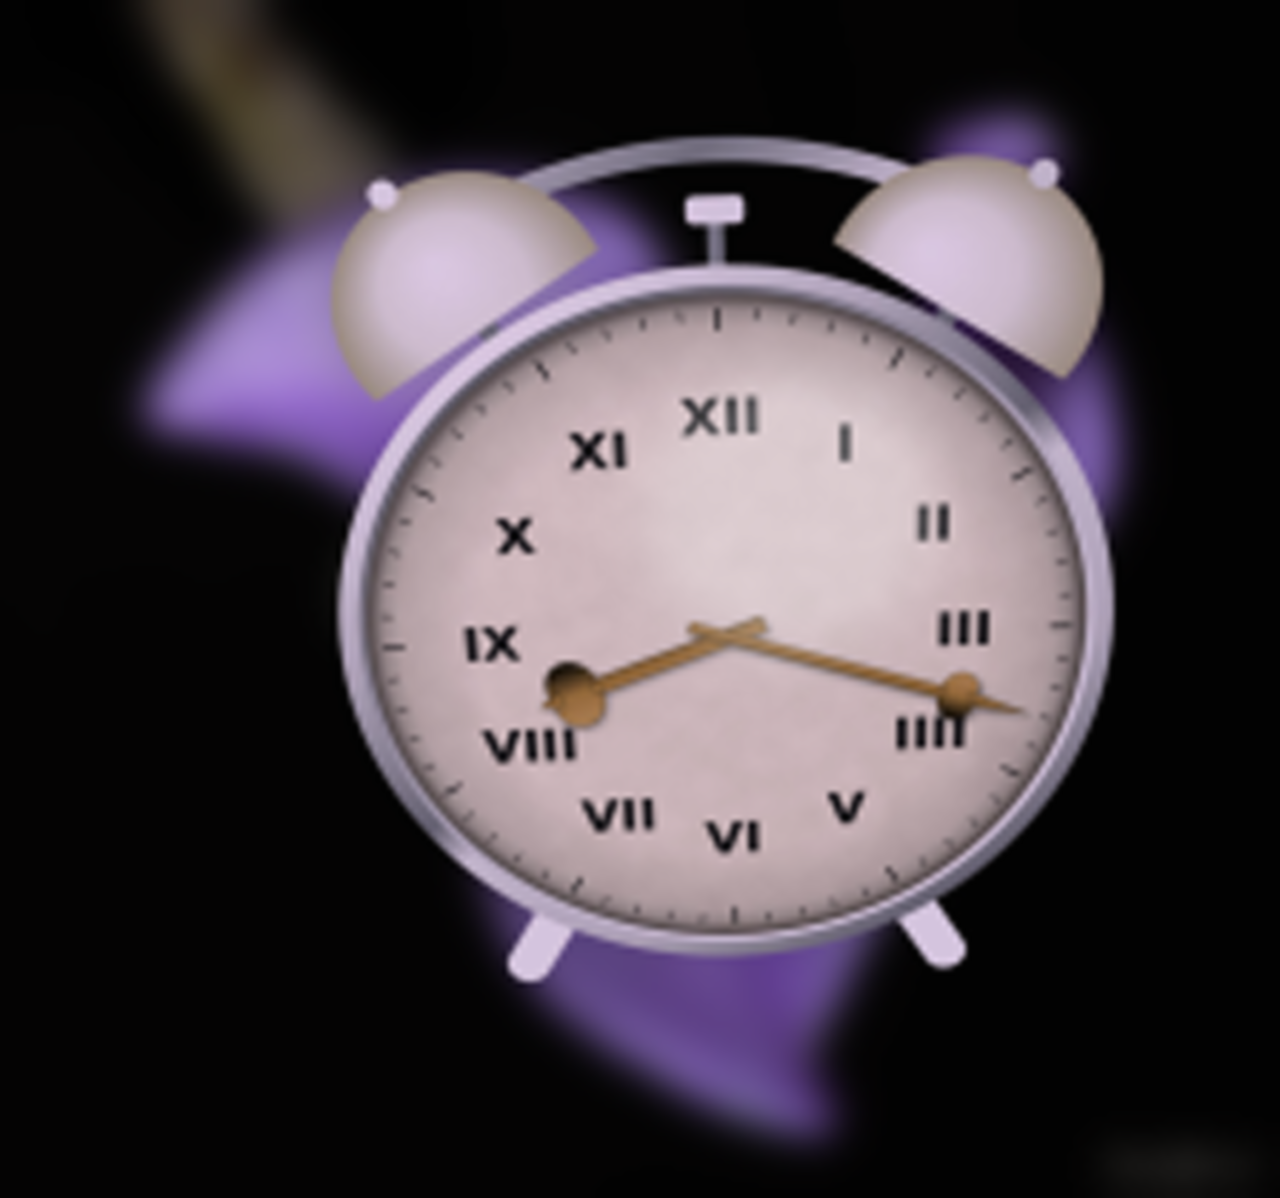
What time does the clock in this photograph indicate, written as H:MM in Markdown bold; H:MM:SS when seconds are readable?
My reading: **8:18**
